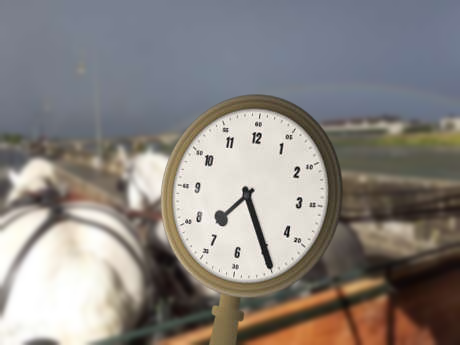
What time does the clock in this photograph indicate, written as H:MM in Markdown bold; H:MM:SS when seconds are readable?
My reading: **7:25**
